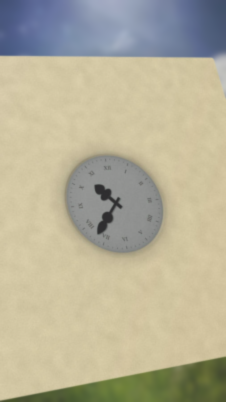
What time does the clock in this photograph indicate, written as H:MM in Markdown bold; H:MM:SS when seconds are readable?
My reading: **10:37**
